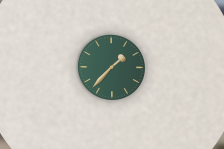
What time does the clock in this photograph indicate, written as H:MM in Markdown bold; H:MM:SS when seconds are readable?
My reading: **1:37**
